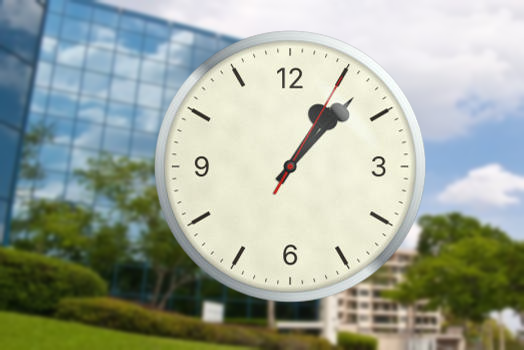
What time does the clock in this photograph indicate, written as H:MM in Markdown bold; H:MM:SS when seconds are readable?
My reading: **1:07:05**
